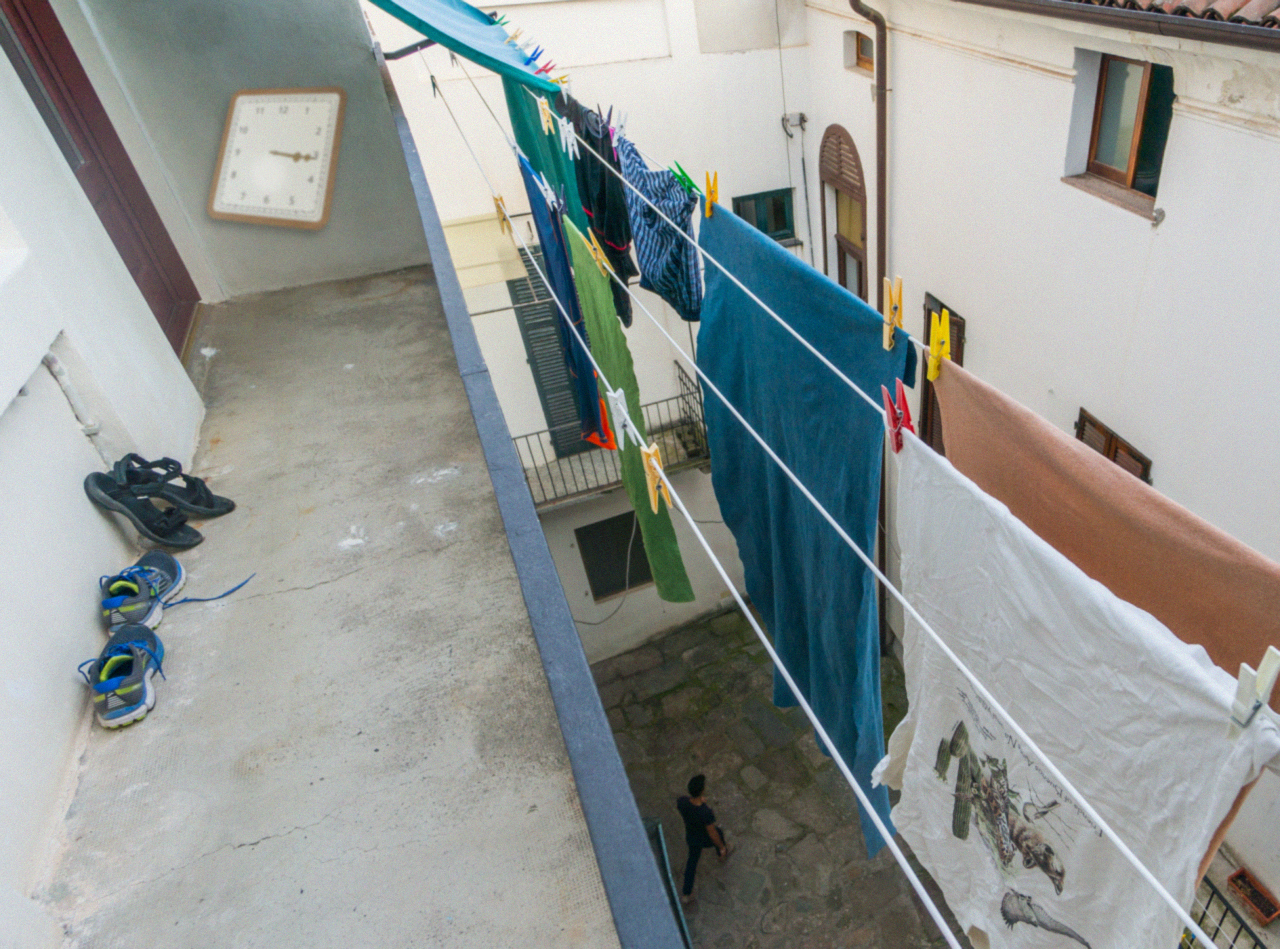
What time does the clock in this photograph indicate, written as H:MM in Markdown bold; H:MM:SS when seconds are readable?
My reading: **3:16**
